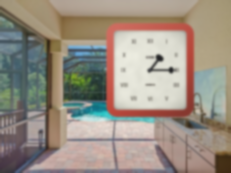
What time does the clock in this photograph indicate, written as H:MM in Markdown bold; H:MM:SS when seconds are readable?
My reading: **1:15**
